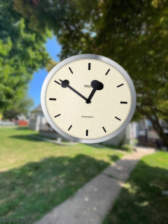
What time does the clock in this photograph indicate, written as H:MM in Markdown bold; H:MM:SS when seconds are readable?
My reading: **12:51**
